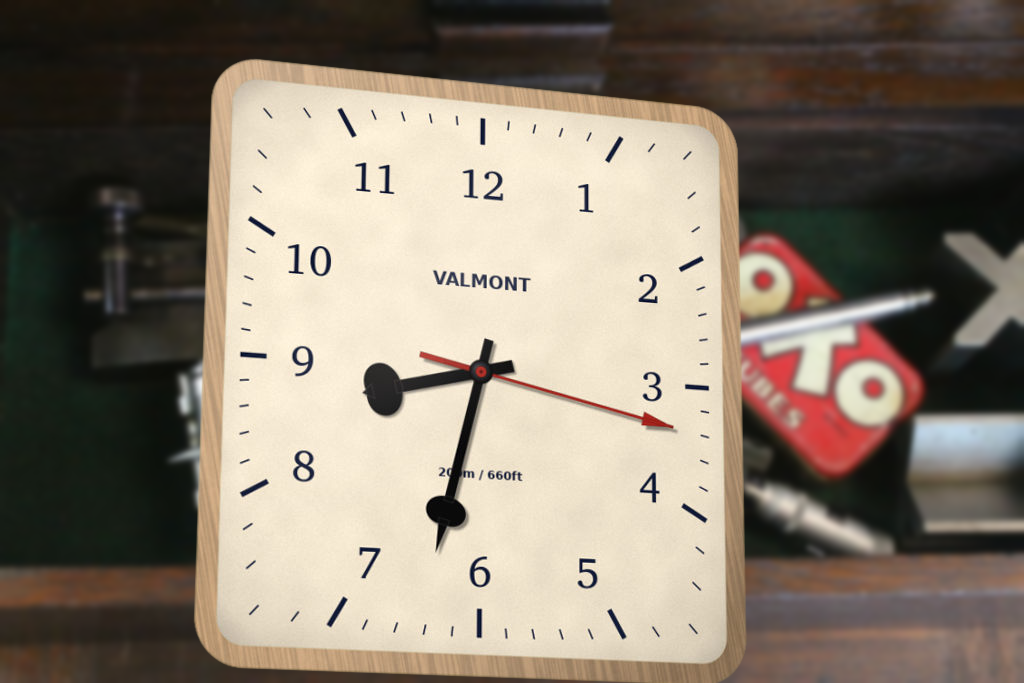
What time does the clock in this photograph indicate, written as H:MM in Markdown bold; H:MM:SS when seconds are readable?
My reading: **8:32:17**
